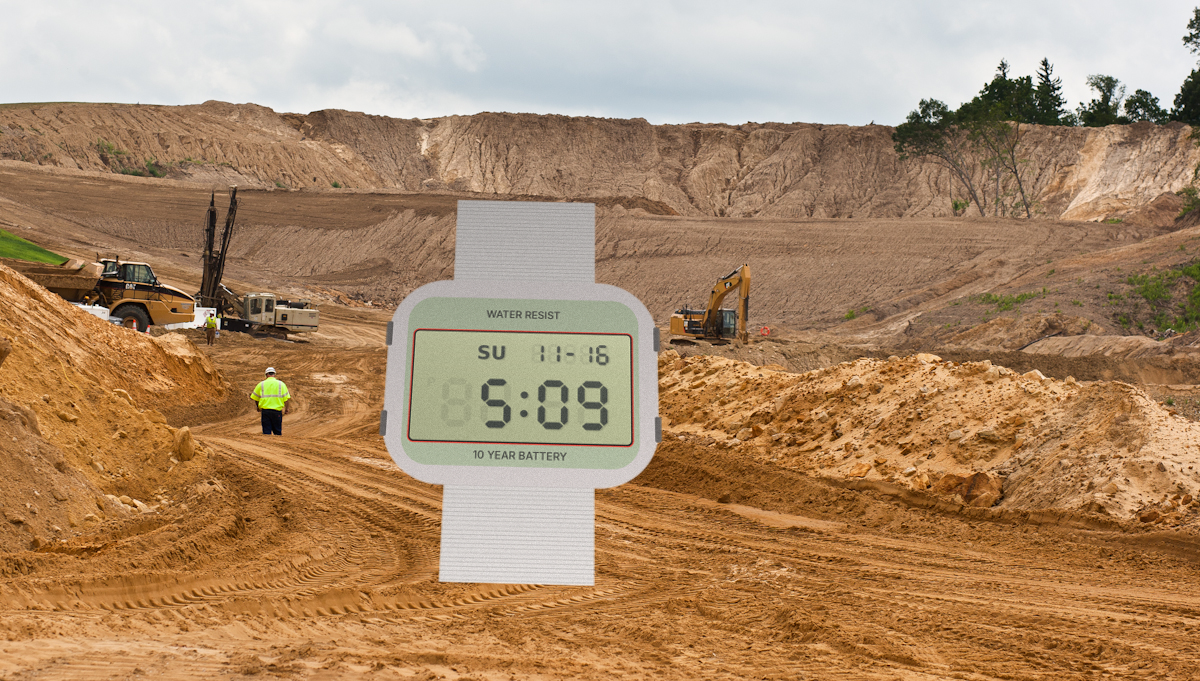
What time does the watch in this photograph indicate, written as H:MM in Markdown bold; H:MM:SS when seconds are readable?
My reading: **5:09**
